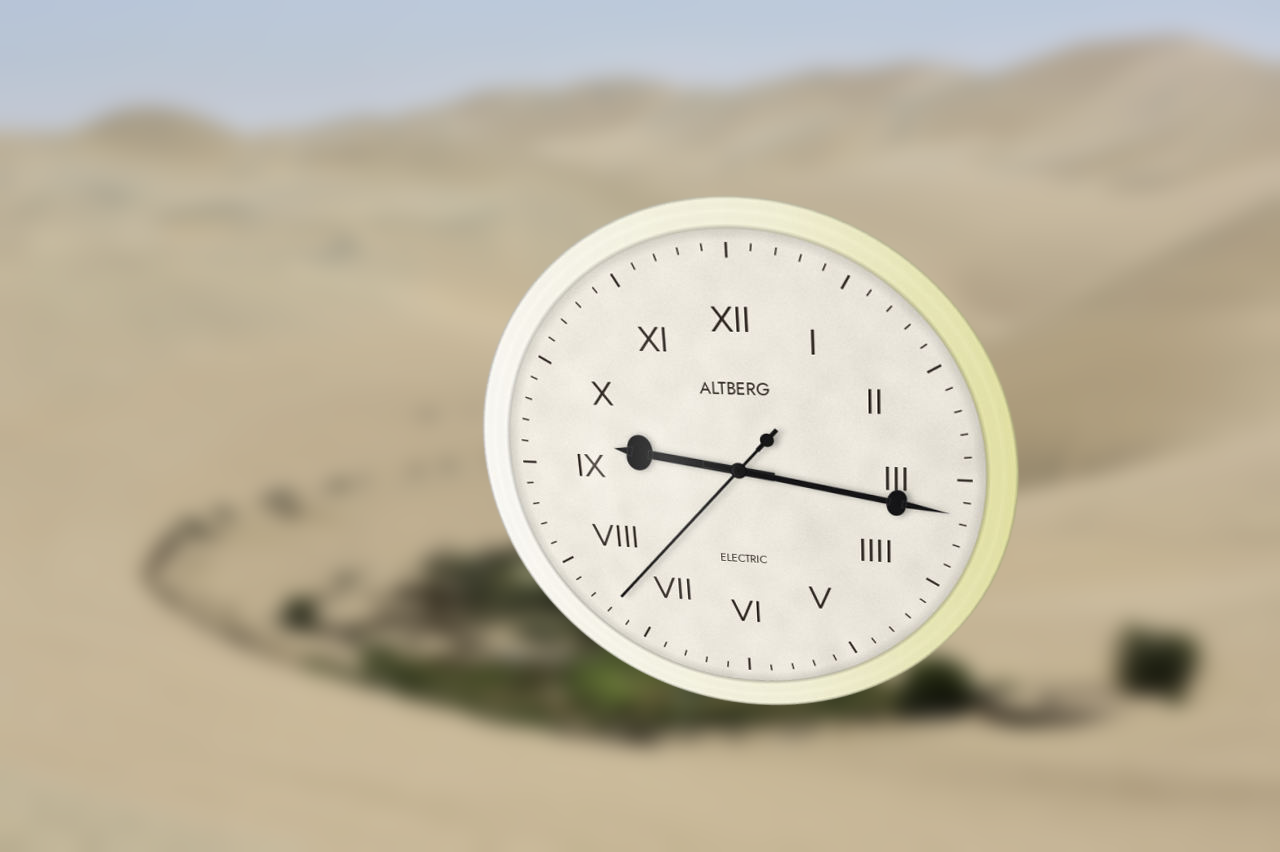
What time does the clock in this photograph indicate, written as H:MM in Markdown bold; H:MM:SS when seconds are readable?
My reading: **9:16:37**
